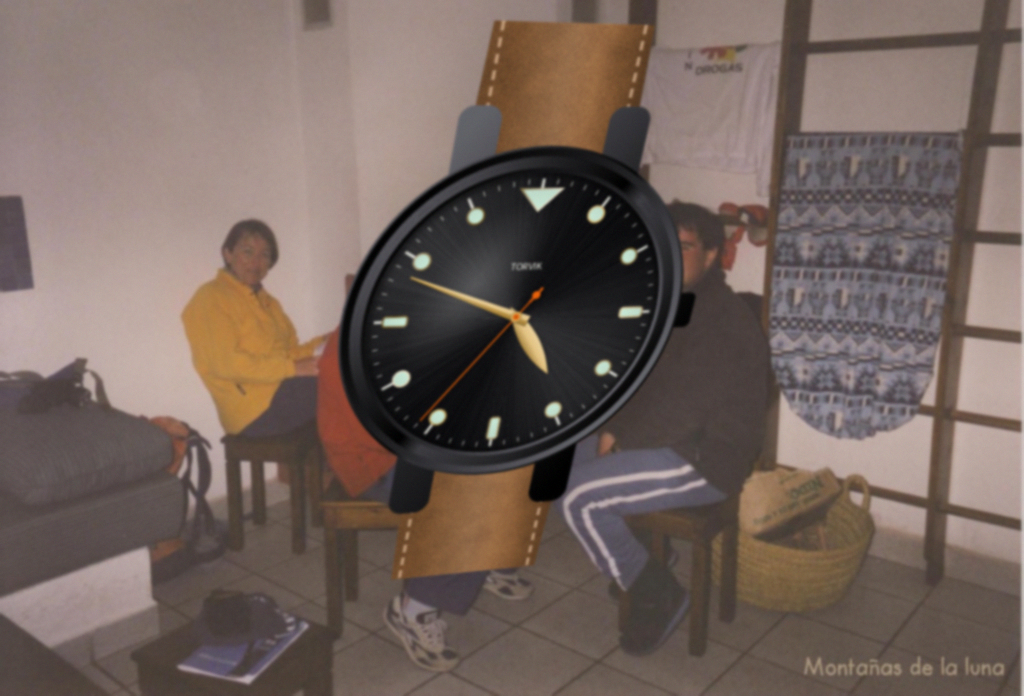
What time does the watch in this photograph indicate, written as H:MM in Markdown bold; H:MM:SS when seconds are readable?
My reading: **4:48:36**
